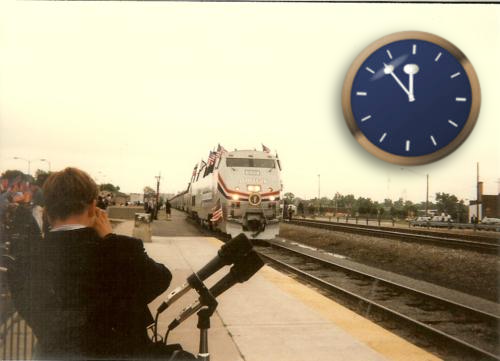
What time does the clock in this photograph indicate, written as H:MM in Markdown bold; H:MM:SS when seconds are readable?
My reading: **11:53**
